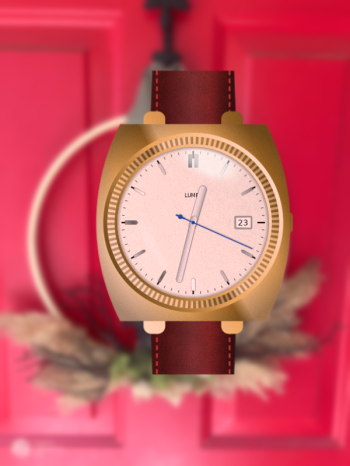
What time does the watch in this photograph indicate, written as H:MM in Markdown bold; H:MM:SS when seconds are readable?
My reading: **12:32:19**
